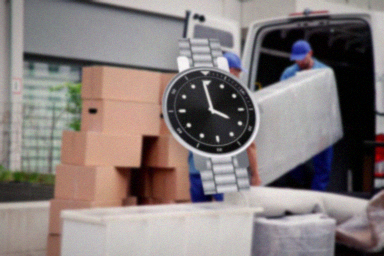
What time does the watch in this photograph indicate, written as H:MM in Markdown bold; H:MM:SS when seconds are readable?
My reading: **3:59**
